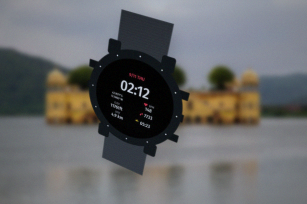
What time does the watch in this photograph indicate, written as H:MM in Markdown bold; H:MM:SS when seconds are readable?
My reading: **2:12**
